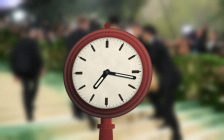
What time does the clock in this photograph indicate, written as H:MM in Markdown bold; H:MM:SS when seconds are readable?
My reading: **7:17**
